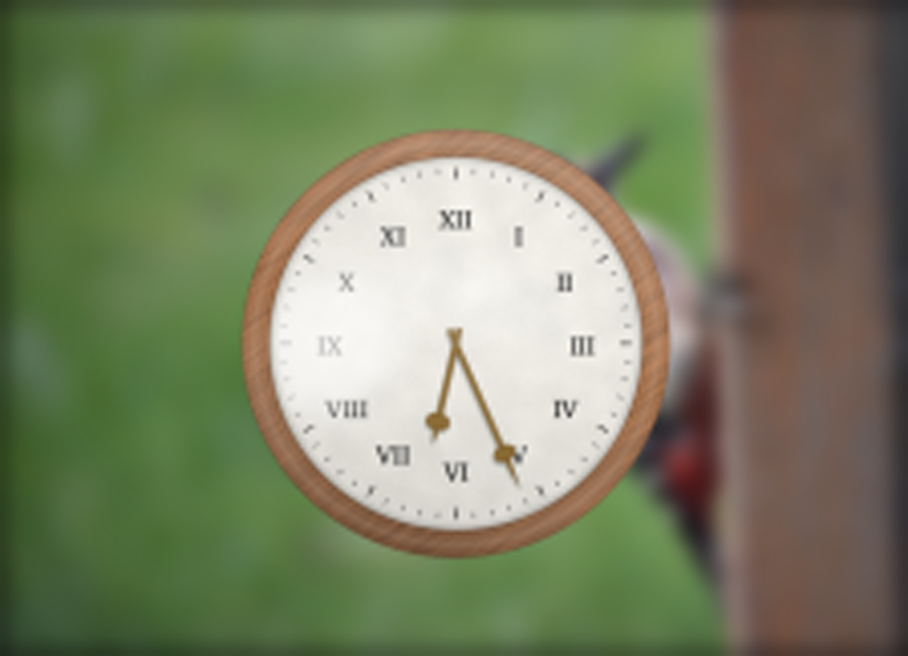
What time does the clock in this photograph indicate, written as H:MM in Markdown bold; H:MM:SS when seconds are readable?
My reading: **6:26**
